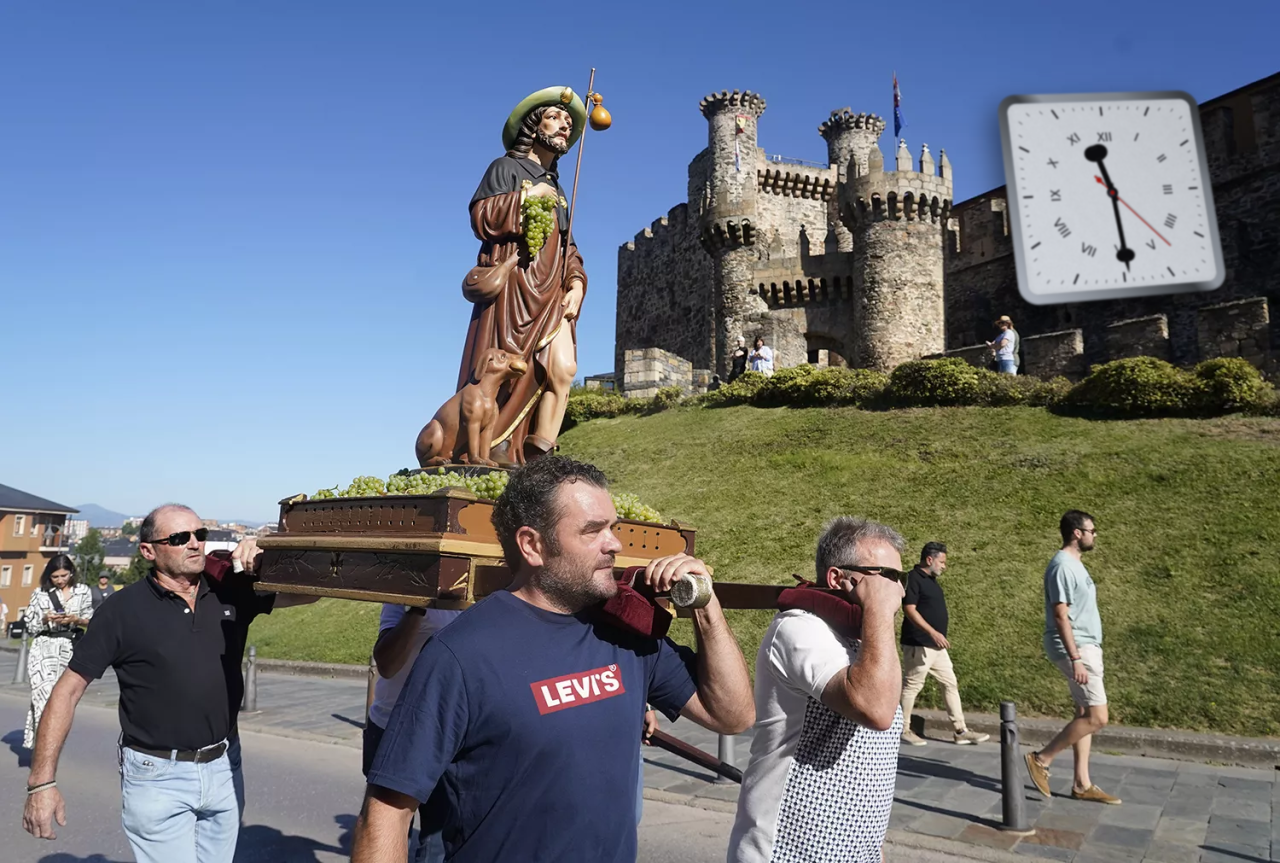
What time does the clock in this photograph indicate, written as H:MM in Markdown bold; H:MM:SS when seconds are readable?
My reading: **11:29:23**
